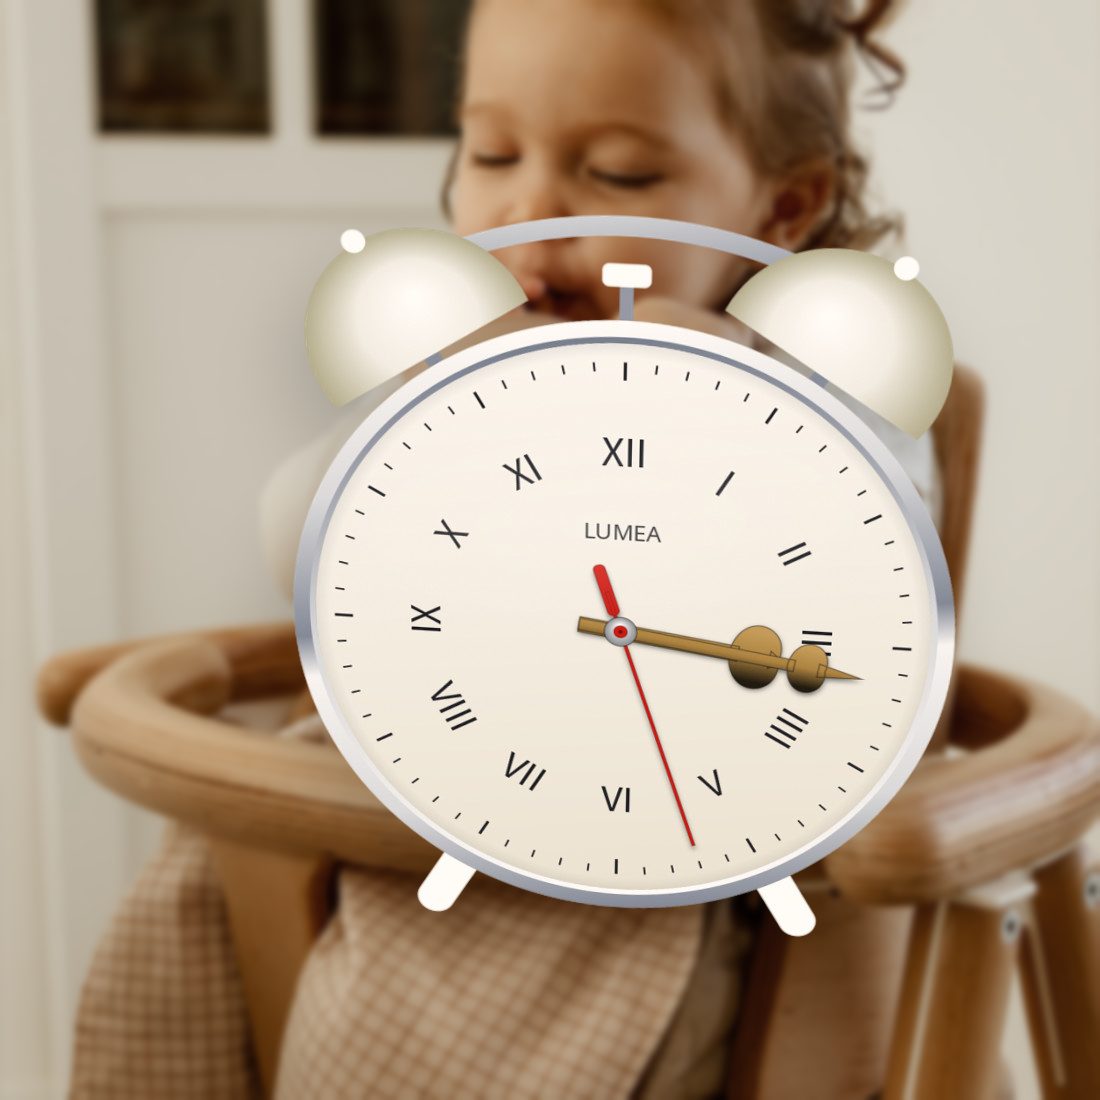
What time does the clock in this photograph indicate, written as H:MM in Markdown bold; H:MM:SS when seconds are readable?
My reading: **3:16:27**
